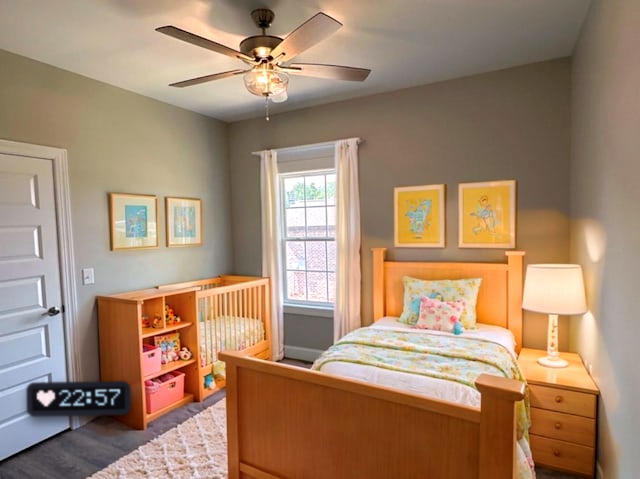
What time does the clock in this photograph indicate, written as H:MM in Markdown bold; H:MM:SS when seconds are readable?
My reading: **22:57**
